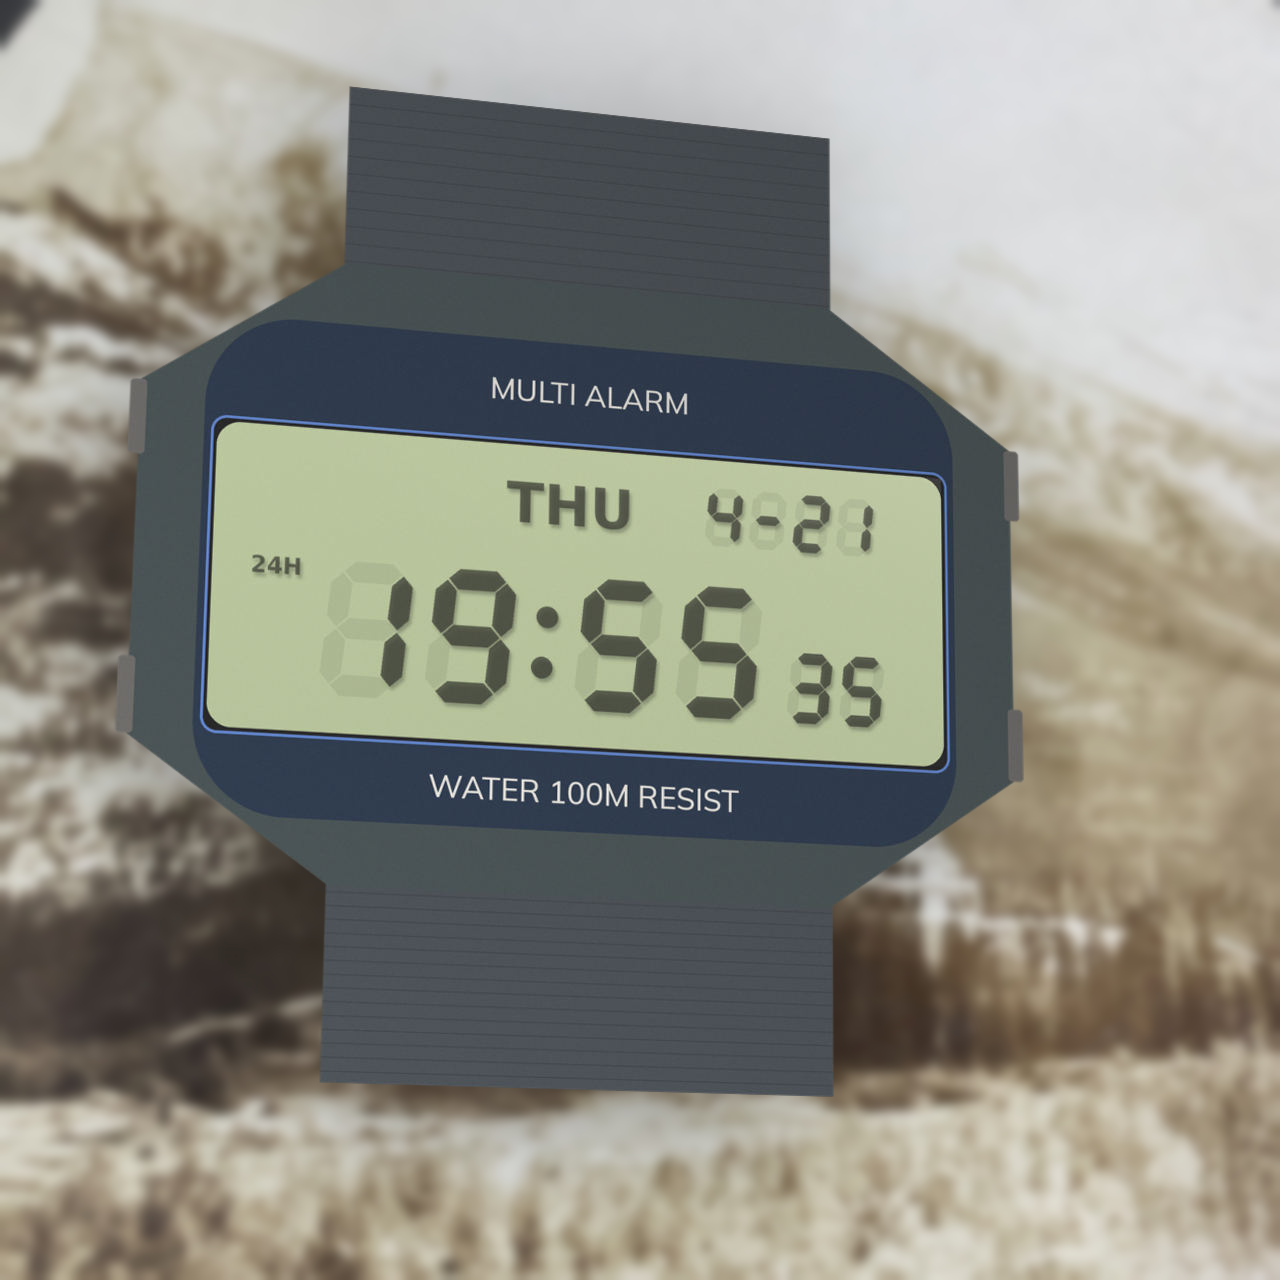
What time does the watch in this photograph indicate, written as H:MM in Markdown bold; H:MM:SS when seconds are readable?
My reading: **19:55:35**
